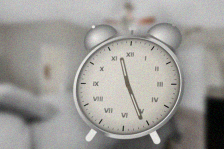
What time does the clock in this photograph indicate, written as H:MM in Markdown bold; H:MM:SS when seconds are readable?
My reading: **11:26**
